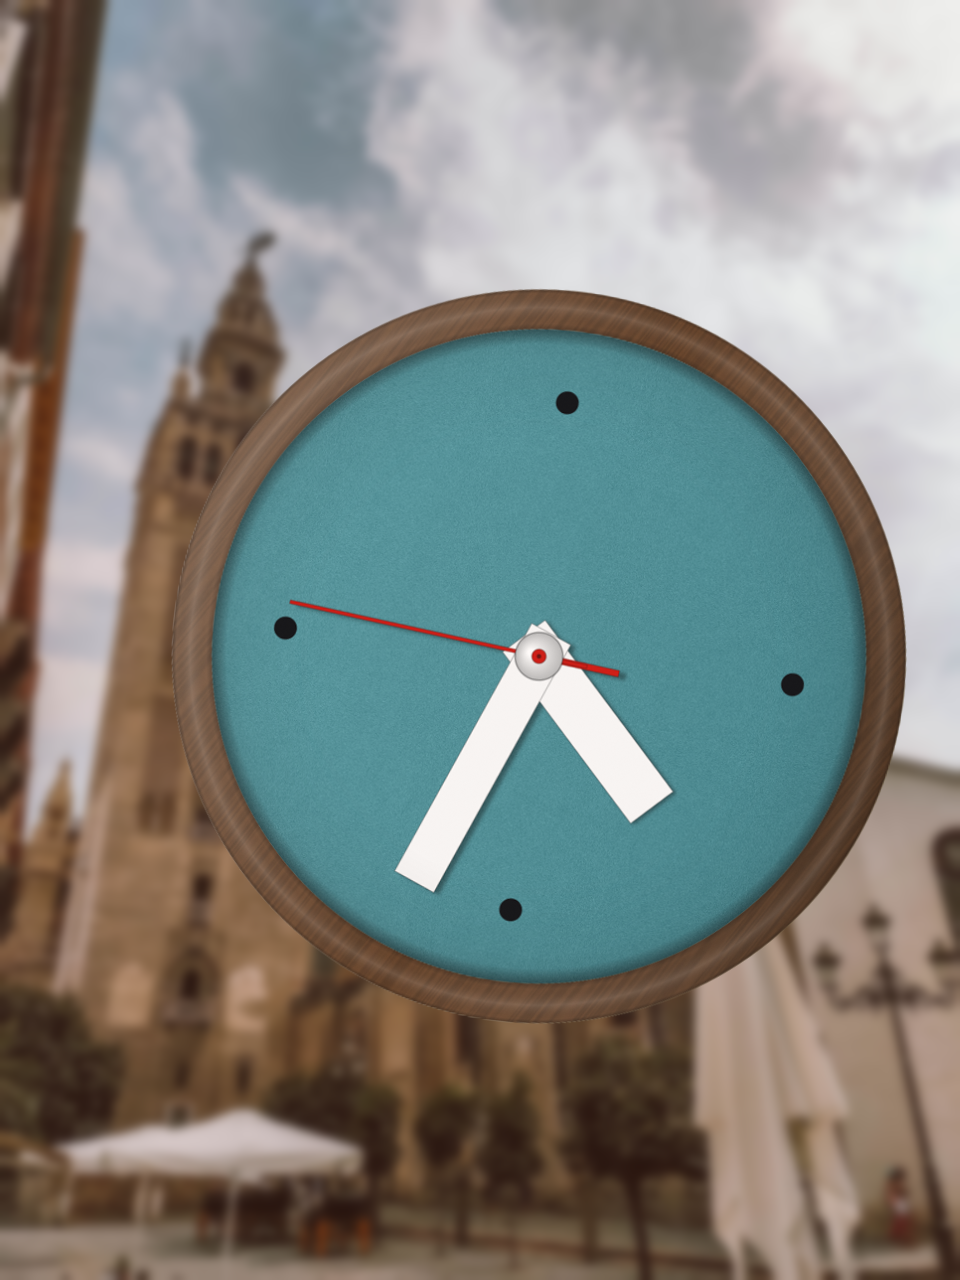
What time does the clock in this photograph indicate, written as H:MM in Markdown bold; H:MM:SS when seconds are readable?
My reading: **4:33:46**
